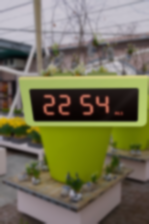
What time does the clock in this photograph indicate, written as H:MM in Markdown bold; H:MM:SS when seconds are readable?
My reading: **22:54**
